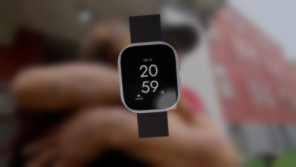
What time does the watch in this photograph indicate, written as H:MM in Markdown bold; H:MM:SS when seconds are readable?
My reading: **20:59**
